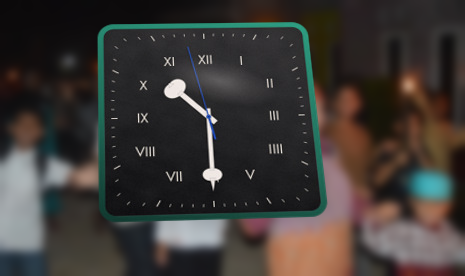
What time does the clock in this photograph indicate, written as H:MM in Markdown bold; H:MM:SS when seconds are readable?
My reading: **10:29:58**
